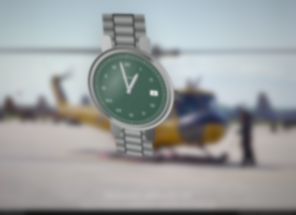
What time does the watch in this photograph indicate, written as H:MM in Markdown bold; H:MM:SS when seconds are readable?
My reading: **12:58**
